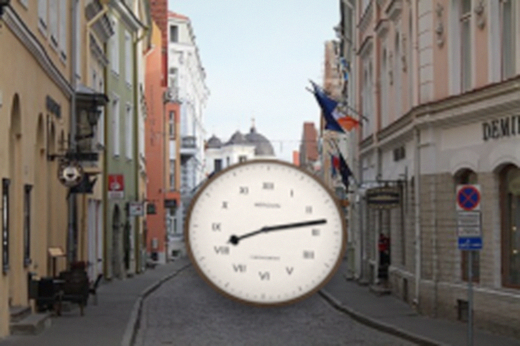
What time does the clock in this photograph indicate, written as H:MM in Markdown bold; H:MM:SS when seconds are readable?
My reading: **8:13**
